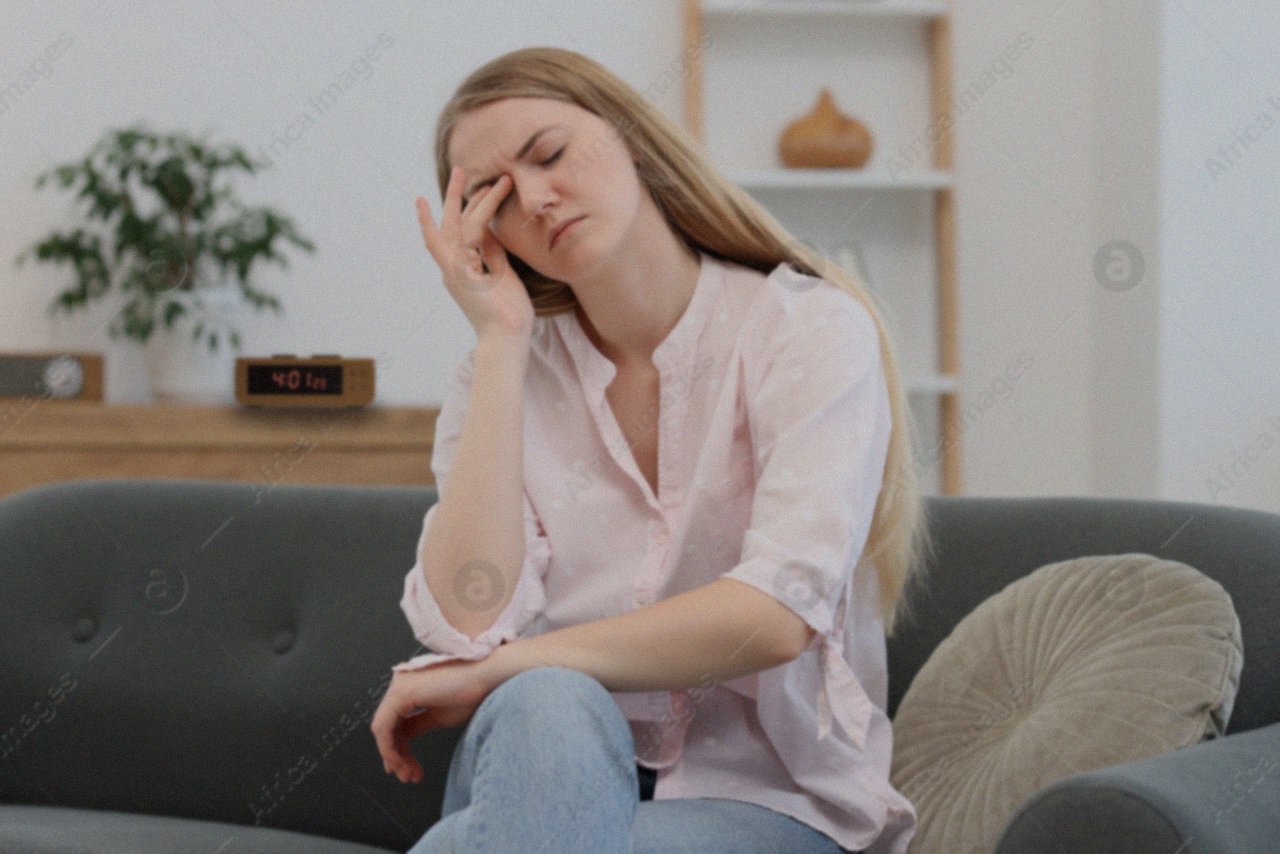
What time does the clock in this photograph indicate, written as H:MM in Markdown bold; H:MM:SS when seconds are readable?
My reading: **4:01**
